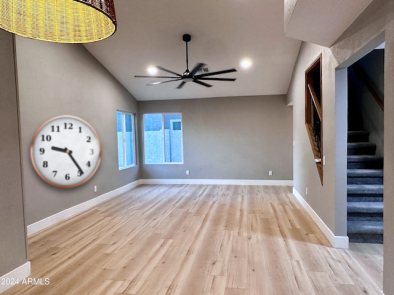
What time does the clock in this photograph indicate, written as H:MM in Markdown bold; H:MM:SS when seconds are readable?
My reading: **9:24**
